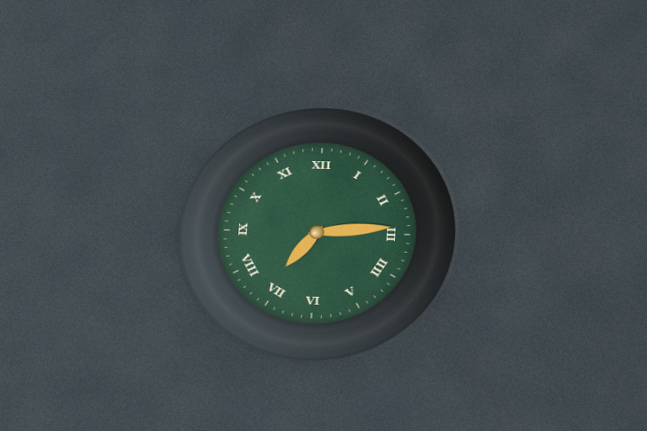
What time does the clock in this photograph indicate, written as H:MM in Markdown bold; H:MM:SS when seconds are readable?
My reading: **7:14**
